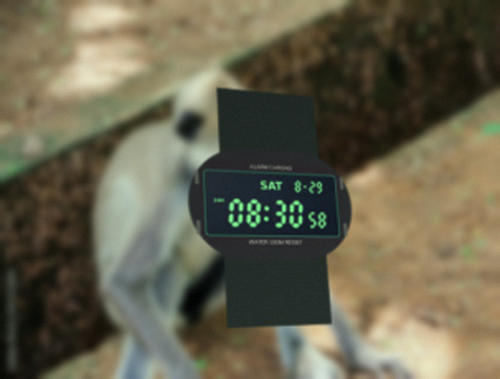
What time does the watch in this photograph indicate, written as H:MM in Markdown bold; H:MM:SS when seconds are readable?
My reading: **8:30:58**
